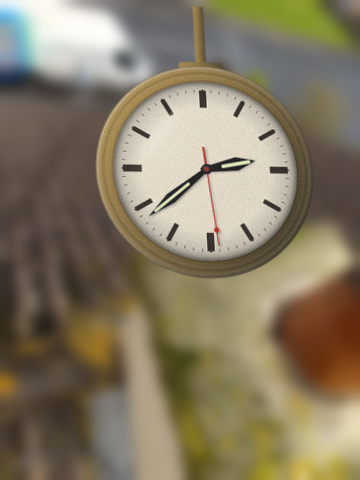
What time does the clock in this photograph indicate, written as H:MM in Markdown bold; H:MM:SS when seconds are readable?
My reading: **2:38:29**
